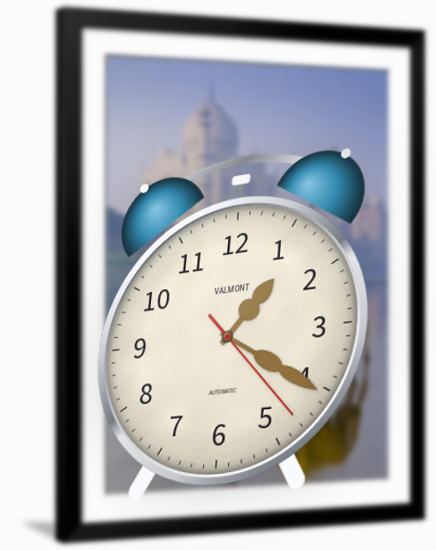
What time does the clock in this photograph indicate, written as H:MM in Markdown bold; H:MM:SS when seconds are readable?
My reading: **1:20:23**
